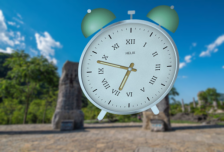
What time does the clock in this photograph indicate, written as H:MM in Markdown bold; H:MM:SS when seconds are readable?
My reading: **6:48**
